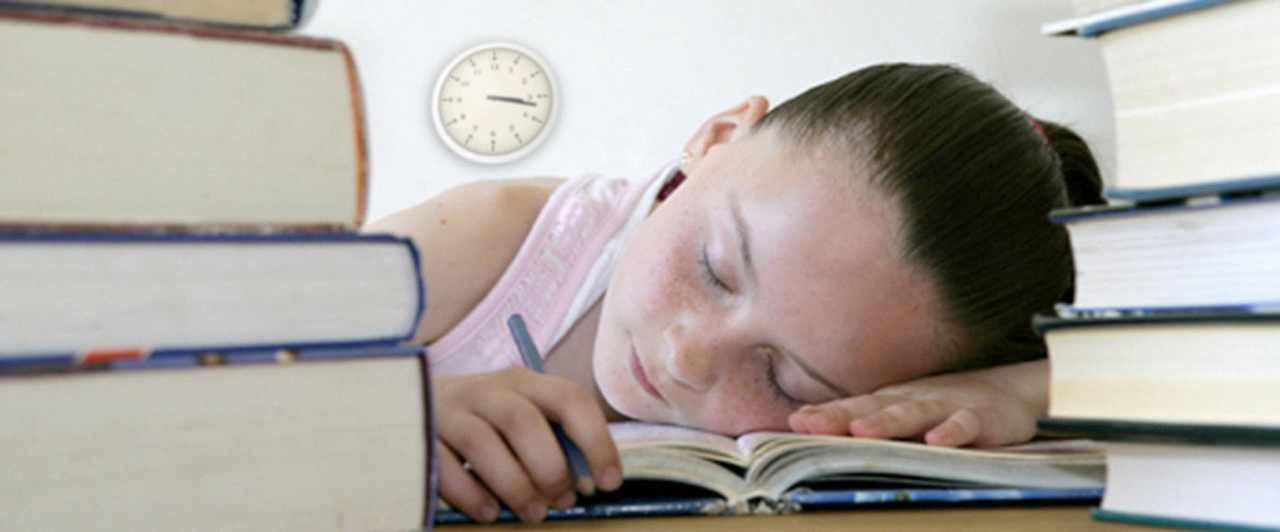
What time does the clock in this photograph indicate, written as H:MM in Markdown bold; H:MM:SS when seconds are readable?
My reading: **3:17**
